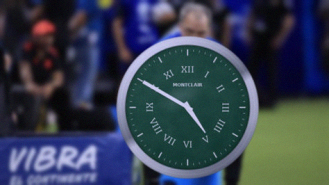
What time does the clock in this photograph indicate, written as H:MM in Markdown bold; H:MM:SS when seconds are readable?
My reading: **4:50**
